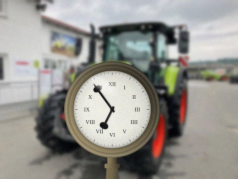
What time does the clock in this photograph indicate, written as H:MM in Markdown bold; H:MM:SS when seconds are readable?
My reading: **6:54**
